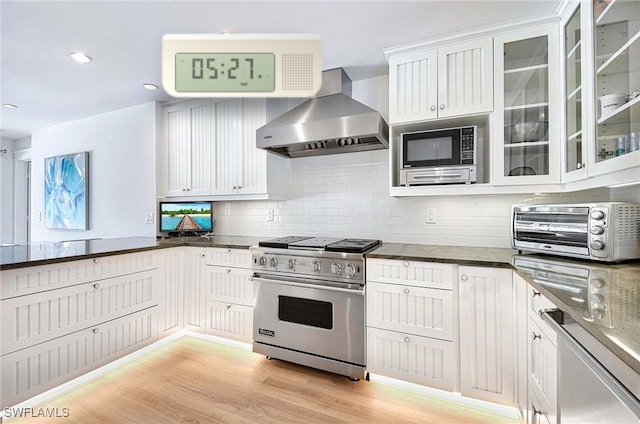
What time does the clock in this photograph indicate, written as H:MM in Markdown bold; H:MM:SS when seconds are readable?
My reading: **5:27**
